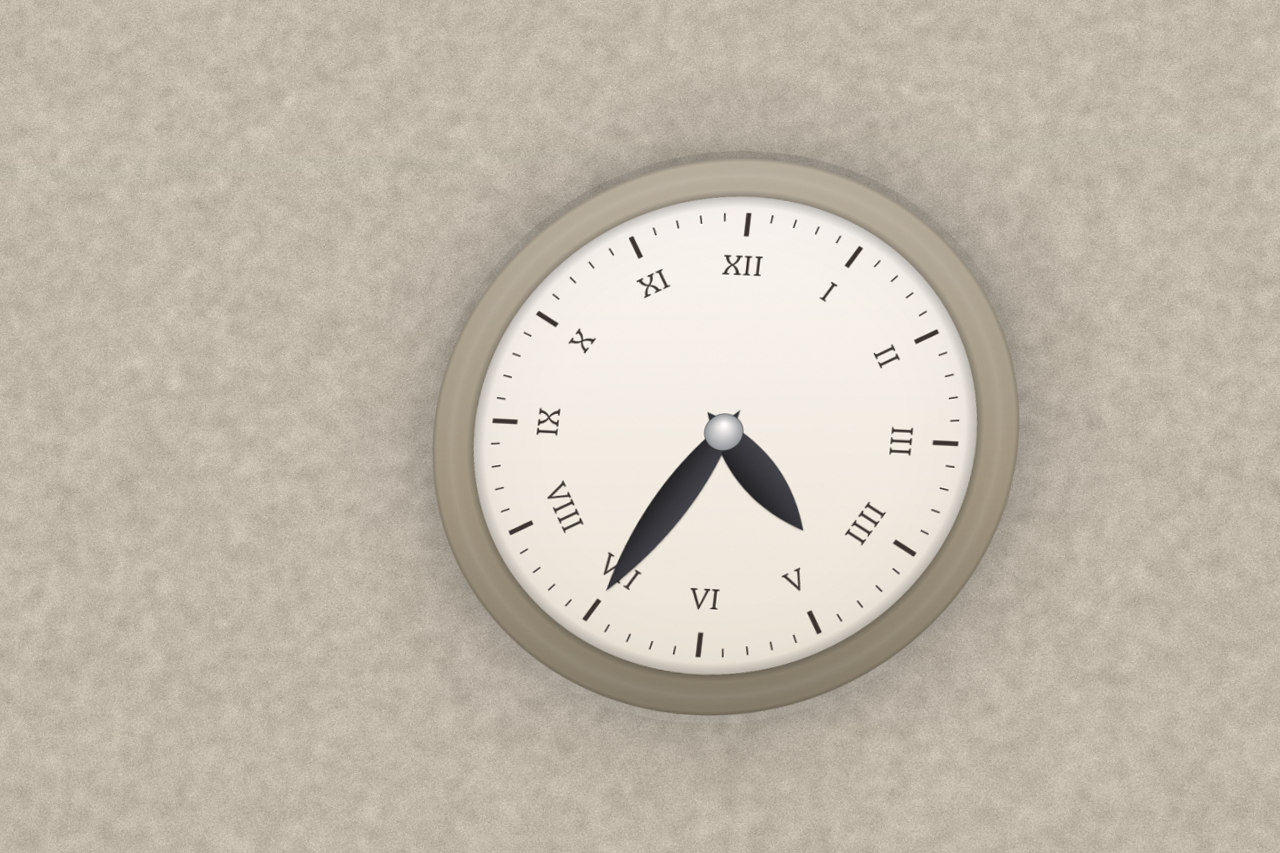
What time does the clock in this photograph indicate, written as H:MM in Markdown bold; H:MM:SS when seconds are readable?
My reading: **4:35**
